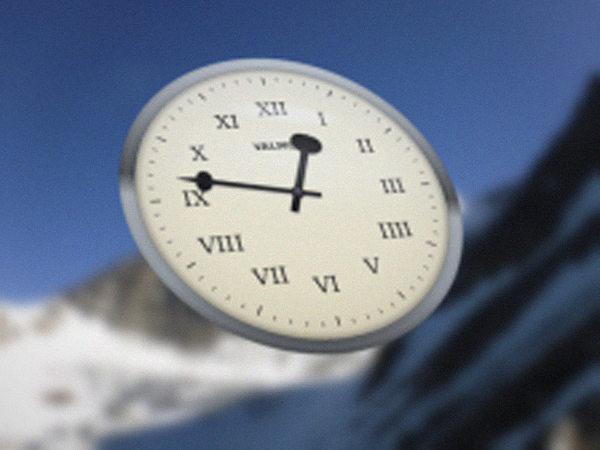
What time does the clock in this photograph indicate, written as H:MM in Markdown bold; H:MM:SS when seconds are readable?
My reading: **12:47**
